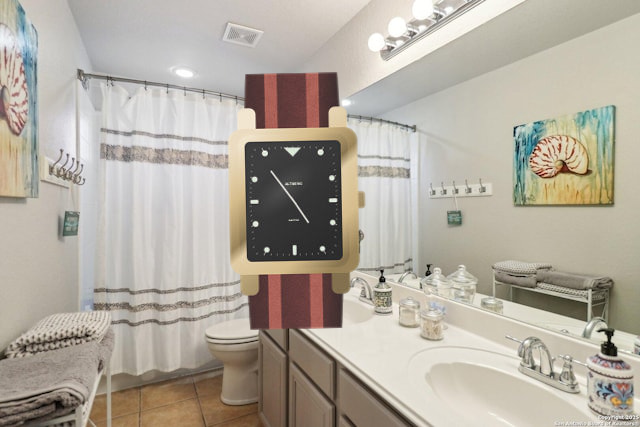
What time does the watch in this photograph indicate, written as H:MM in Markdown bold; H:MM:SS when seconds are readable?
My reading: **4:54**
